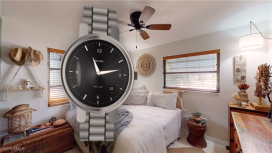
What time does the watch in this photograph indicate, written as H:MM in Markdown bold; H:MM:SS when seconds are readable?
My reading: **11:13**
